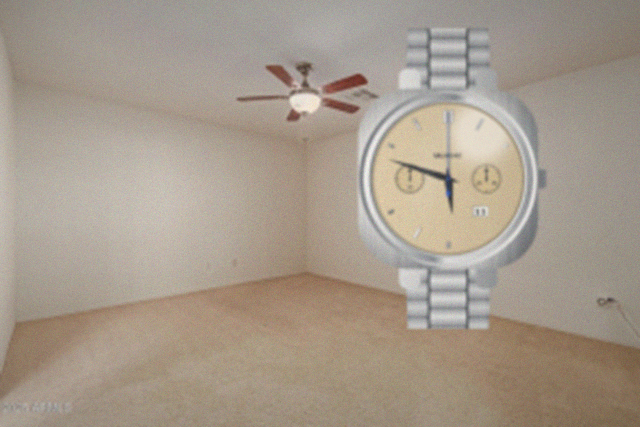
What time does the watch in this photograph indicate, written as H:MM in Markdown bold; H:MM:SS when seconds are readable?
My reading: **5:48**
